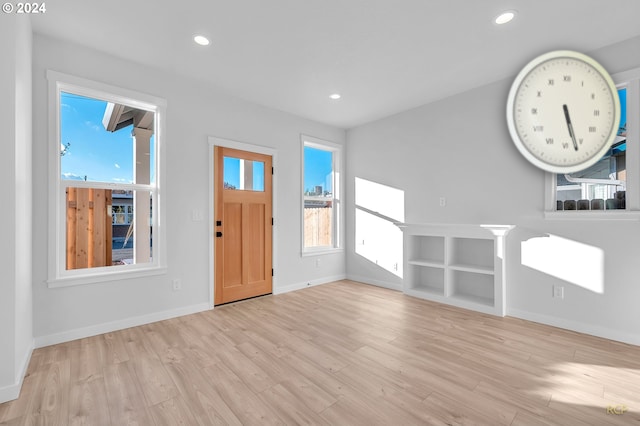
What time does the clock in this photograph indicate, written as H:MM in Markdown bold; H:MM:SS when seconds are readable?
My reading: **5:27**
